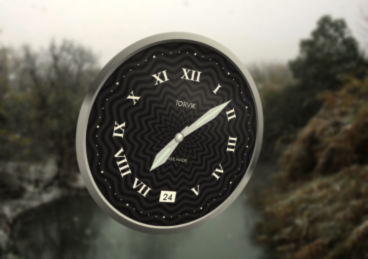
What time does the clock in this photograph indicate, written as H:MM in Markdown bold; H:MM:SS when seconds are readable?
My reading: **7:08**
